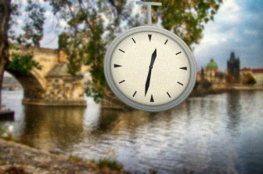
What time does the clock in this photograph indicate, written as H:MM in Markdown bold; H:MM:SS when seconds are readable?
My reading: **12:32**
